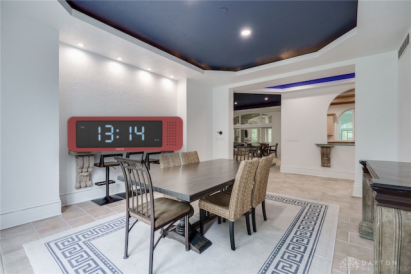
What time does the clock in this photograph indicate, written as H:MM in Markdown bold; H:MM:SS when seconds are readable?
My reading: **13:14**
